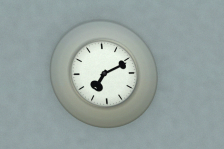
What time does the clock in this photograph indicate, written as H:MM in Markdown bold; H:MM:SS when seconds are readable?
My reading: **7:11**
